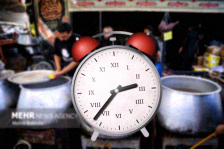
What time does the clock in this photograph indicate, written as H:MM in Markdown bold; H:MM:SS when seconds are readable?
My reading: **2:37**
